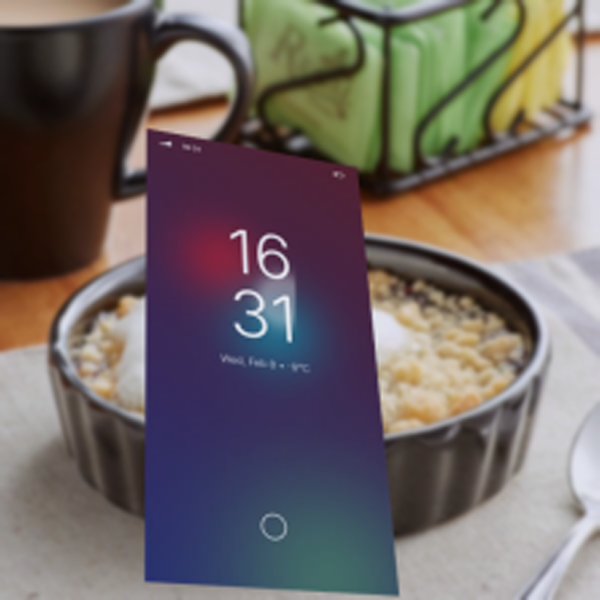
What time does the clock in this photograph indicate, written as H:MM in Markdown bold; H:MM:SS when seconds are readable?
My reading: **16:31**
